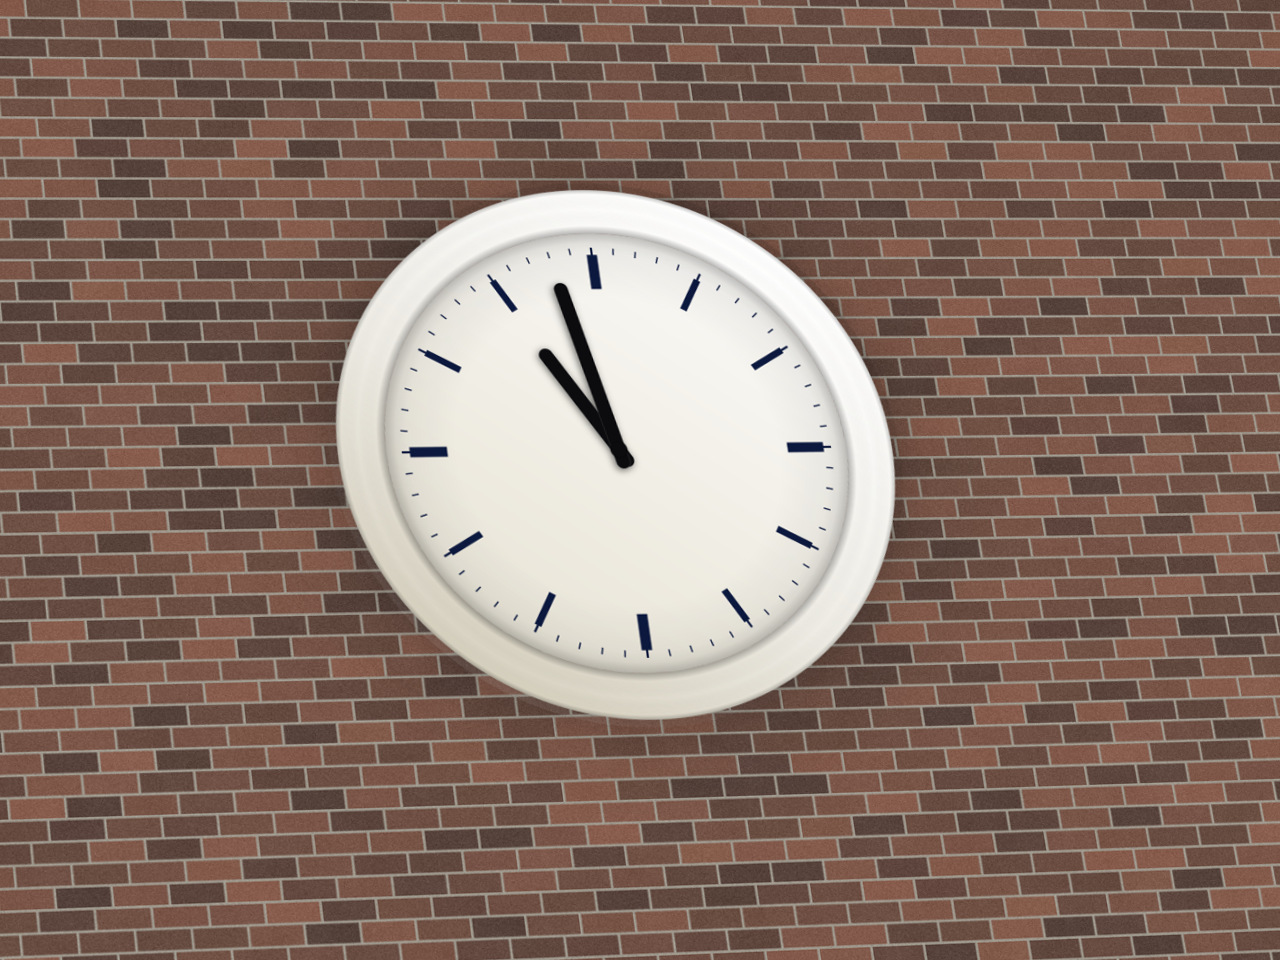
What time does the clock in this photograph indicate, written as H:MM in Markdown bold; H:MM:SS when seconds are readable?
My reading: **10:58**
